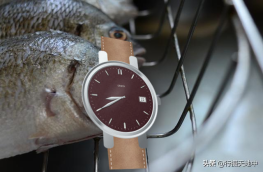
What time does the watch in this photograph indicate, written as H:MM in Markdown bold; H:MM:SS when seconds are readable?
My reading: **8:40**
